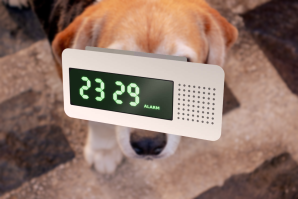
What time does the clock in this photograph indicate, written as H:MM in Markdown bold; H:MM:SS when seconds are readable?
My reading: **23:29**
